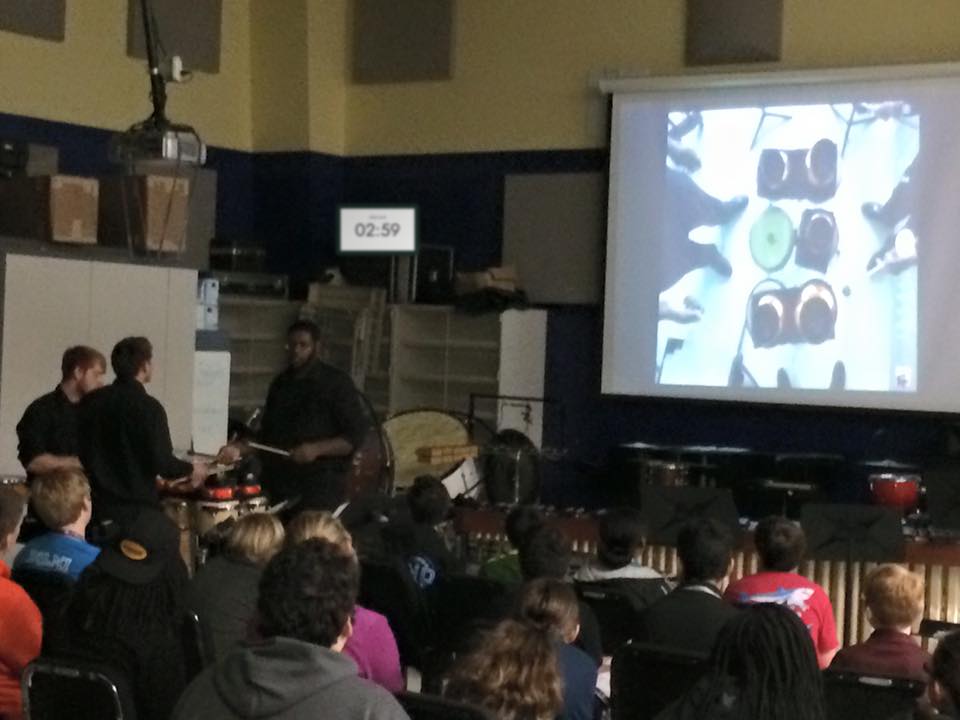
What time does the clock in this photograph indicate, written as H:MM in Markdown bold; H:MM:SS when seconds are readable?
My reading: **2:59**
